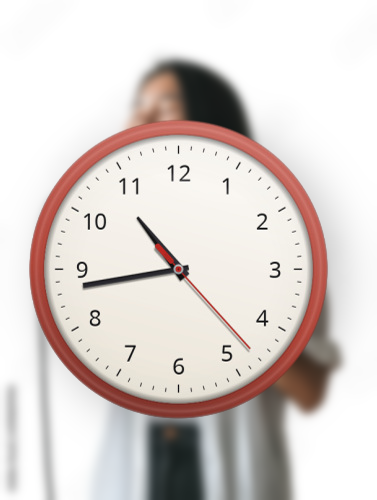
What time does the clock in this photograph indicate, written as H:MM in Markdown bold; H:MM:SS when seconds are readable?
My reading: **10:43:23**
